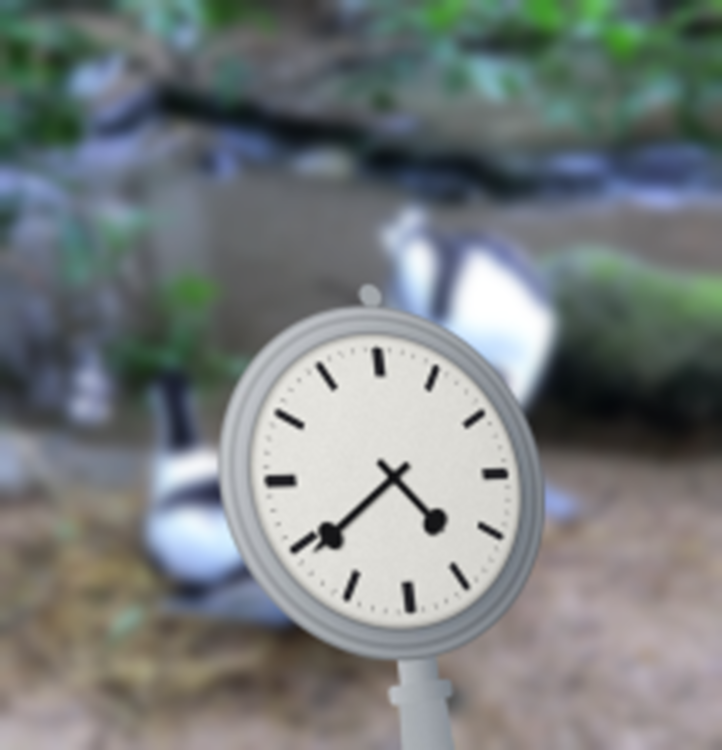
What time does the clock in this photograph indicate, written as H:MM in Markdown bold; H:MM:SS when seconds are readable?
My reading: **4:39**
